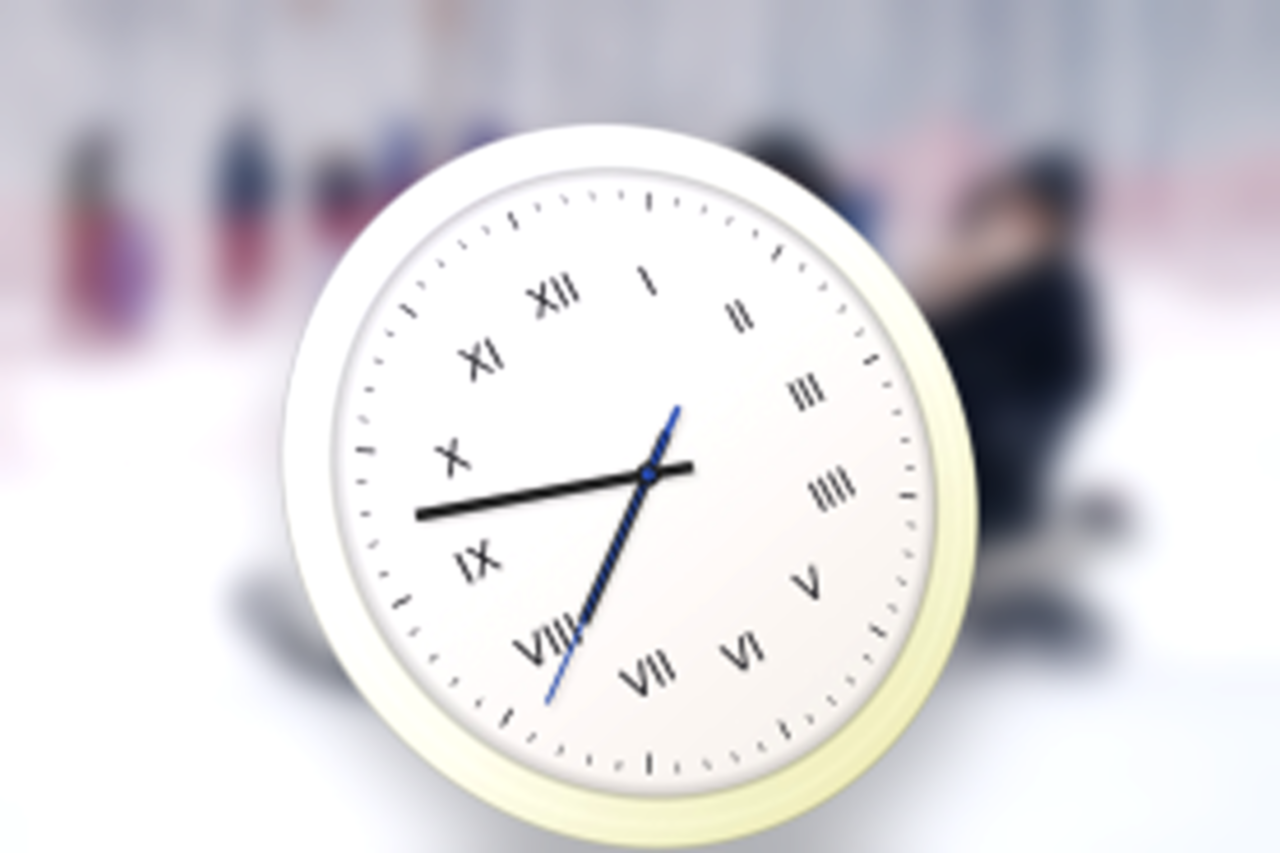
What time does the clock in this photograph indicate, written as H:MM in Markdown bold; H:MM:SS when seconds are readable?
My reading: **7:47:39**
